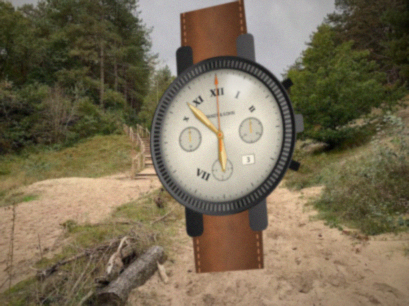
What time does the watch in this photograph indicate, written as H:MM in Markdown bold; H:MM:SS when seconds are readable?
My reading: **5:53**
